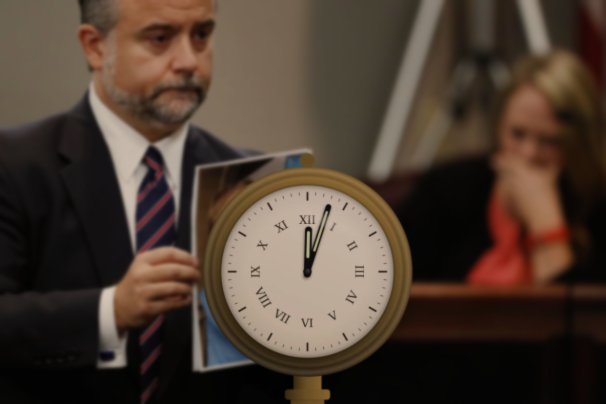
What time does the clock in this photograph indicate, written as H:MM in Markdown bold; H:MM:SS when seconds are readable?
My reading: **12:03**
